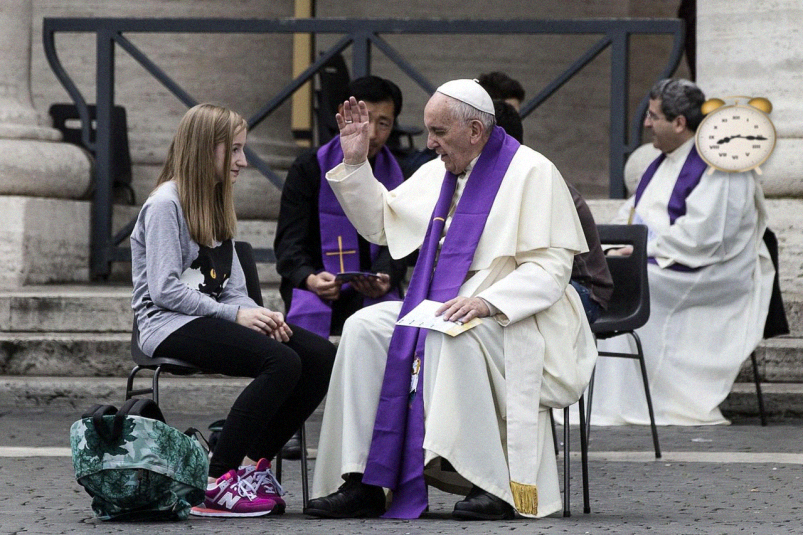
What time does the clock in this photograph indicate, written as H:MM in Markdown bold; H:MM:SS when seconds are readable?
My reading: **8:16**
